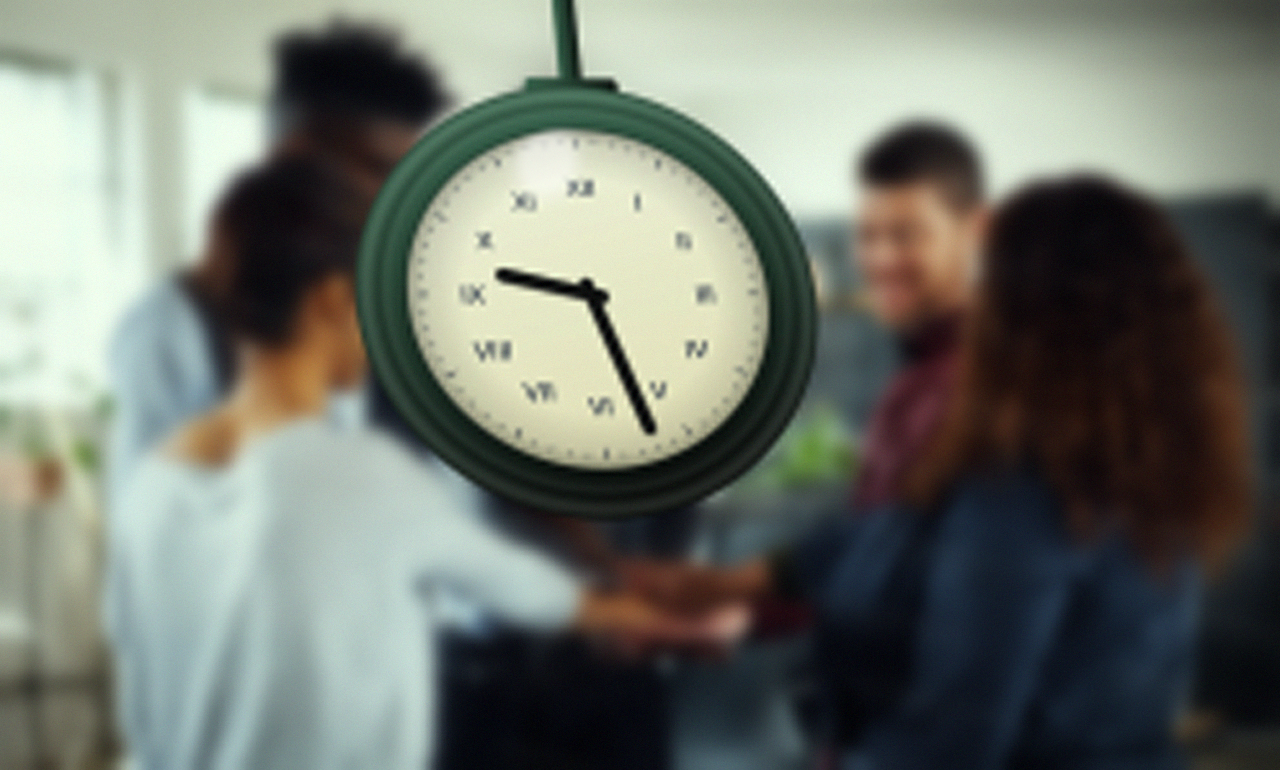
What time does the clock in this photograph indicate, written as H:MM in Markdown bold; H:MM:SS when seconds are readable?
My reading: **9:27**
